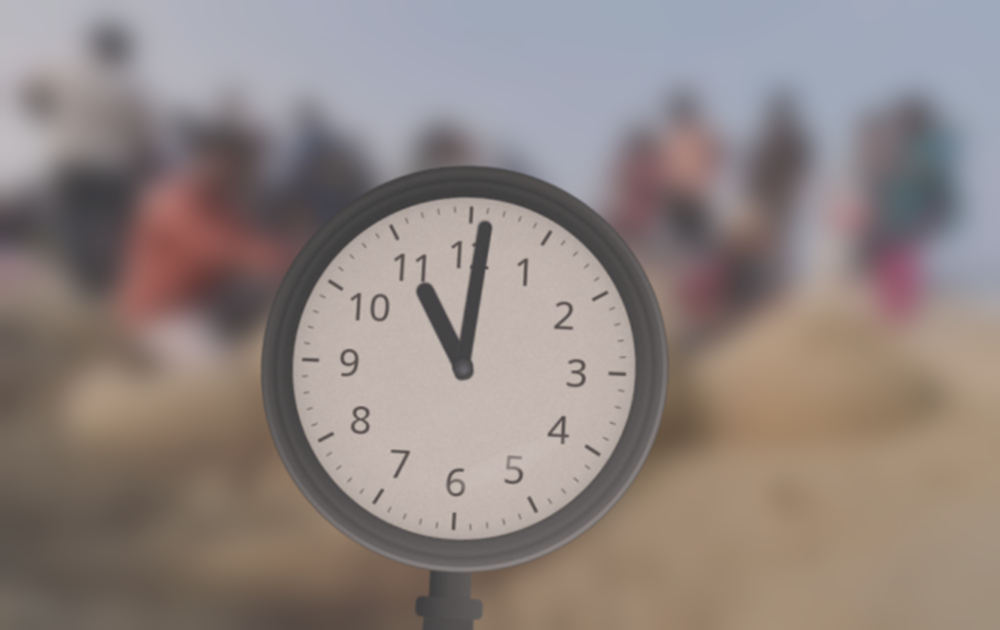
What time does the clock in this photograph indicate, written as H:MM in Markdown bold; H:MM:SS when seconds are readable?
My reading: **11:01**
